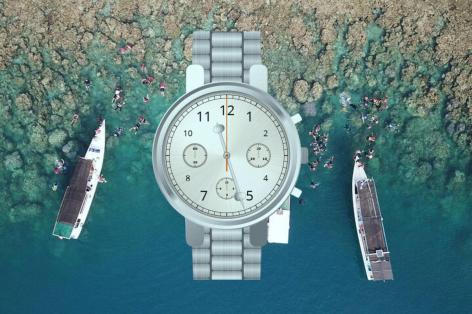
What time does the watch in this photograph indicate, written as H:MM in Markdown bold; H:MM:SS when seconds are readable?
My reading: **11:27**
